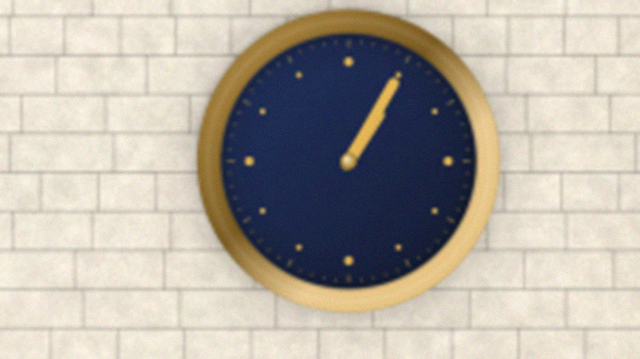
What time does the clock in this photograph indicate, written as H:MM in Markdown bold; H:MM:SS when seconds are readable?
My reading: **1:05**
